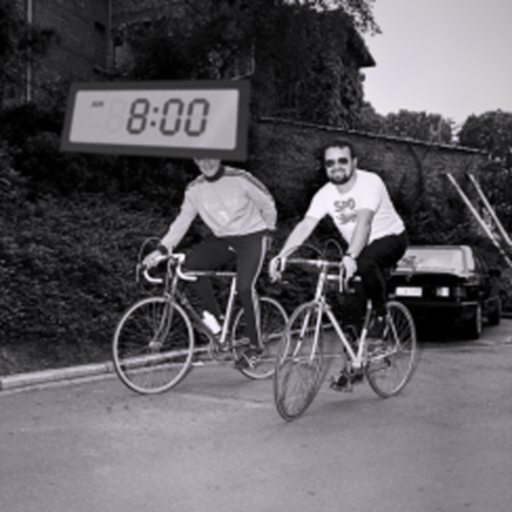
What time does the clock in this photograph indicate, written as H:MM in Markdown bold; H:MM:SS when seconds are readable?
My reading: **8:00**
